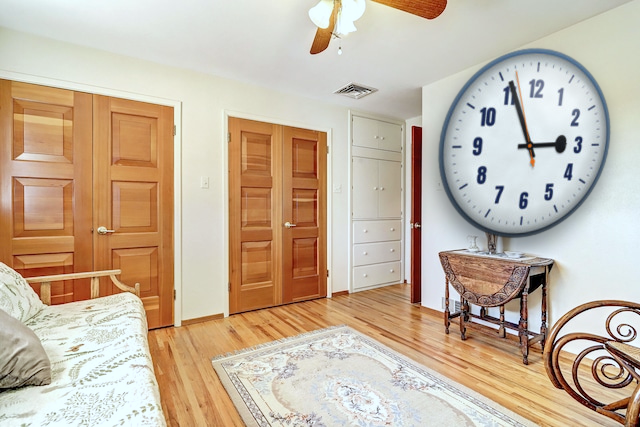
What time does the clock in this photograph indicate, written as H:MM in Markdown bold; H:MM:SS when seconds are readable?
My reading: **2:55:57**
